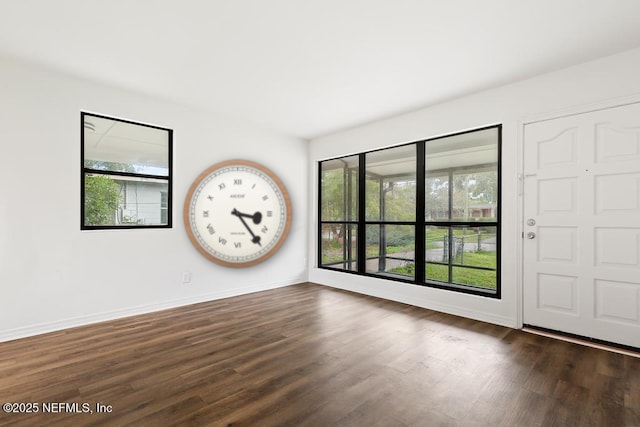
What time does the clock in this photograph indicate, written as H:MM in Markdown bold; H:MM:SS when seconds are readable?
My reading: **3:24**
